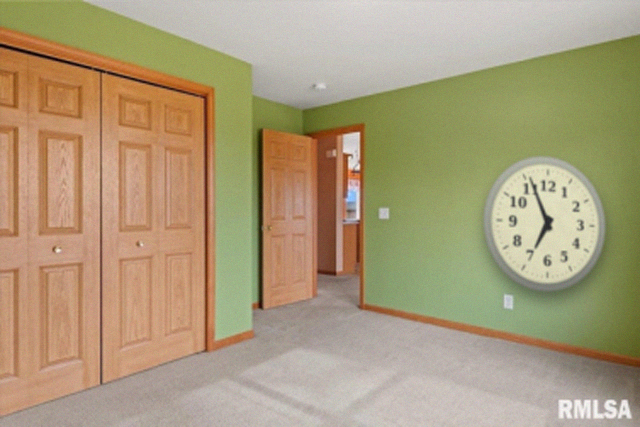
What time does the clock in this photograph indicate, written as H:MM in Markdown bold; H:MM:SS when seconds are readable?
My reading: **6:56**
